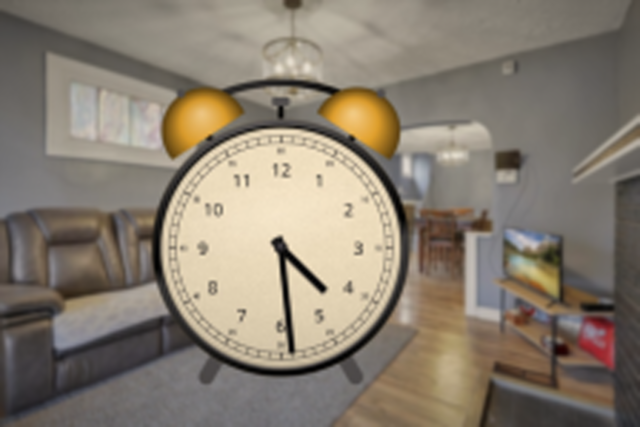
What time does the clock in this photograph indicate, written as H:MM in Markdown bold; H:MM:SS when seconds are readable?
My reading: **4:29**
